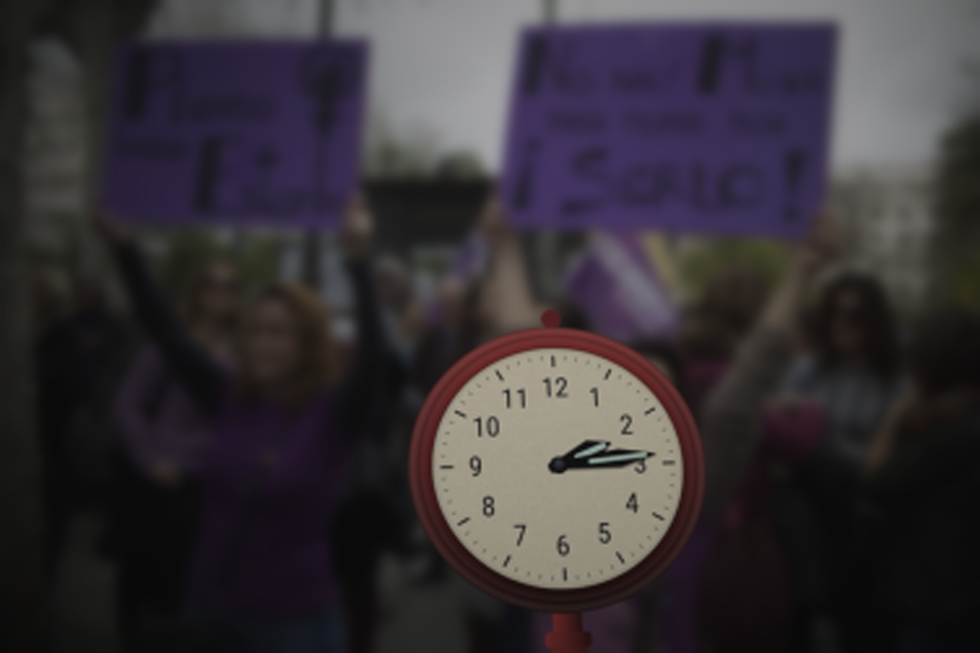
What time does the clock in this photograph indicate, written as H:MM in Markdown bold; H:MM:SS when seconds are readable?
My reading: **2:14**
